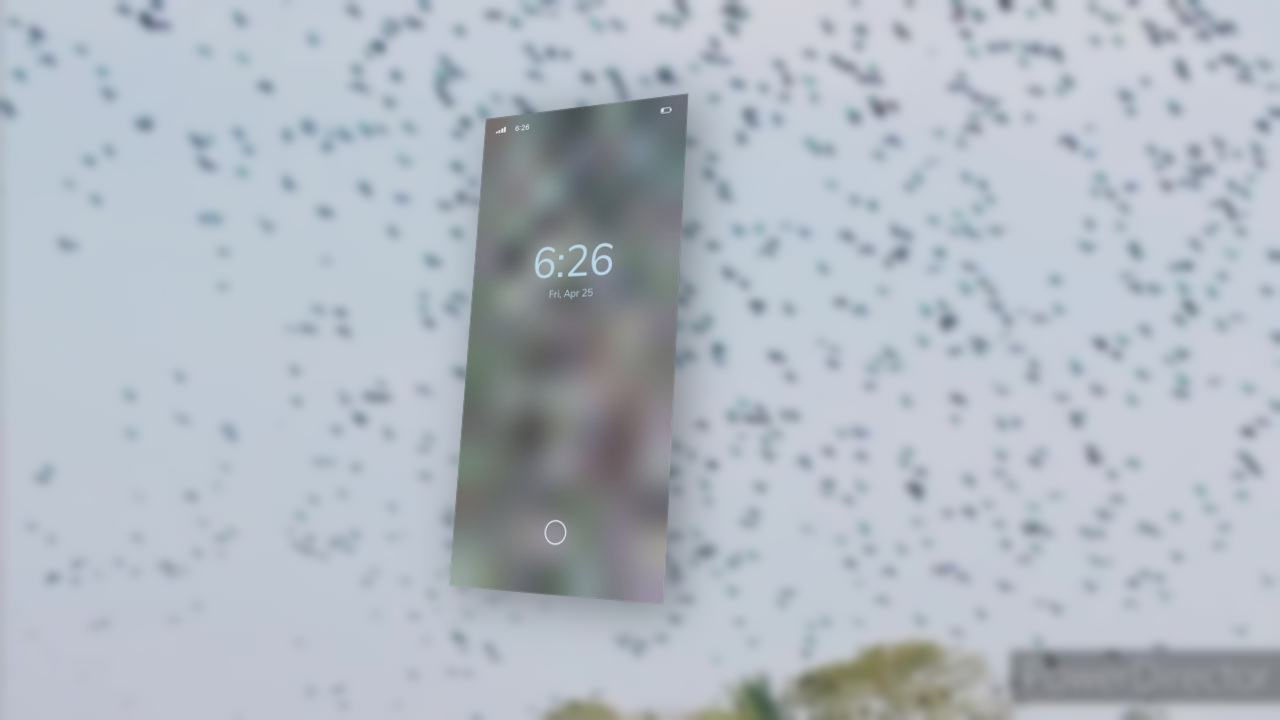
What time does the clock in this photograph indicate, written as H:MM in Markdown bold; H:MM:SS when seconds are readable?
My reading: **6:26**
